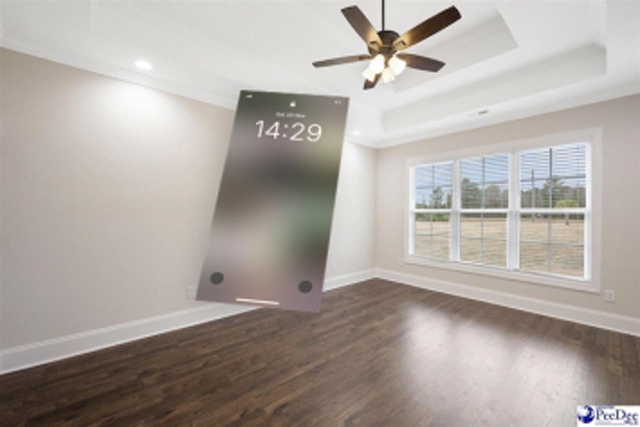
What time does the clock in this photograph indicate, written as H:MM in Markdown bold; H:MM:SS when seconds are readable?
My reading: **14:29**
